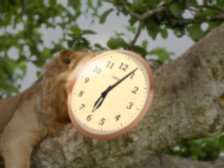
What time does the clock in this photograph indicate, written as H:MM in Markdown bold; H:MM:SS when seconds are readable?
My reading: **6:04**
